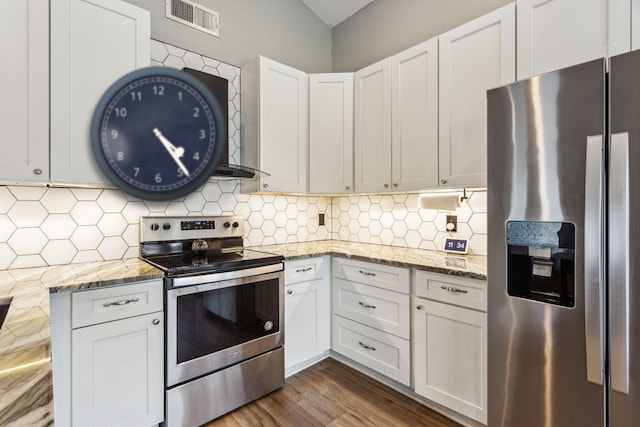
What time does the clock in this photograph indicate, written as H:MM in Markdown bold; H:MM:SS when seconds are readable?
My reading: **4:24**
